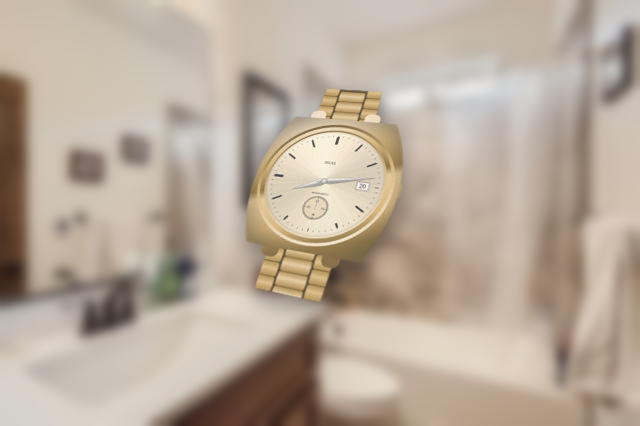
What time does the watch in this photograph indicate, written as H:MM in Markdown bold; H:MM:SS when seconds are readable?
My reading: **8:13**
